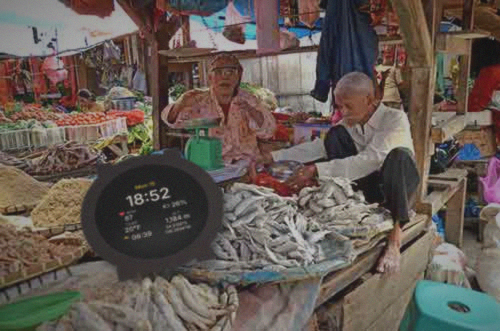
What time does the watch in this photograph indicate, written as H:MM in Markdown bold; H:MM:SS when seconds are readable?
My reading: **18:52**
